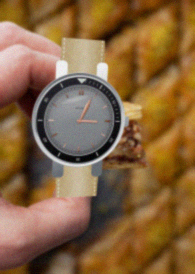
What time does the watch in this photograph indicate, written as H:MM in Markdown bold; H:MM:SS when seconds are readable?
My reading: **3:04**
